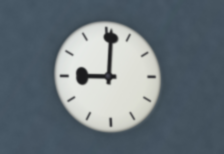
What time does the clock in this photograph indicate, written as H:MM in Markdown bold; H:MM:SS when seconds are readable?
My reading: **9:01**
